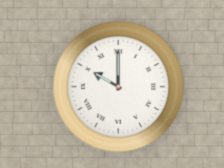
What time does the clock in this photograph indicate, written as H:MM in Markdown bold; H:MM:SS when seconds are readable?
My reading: **10:00**
